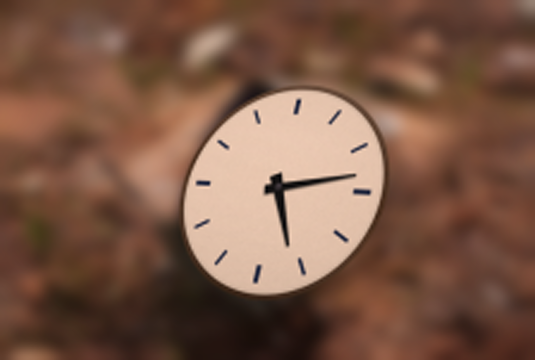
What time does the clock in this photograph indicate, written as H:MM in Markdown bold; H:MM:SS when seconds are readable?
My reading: **5:13**
